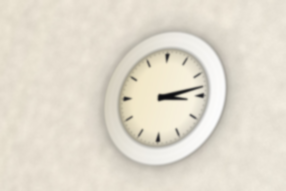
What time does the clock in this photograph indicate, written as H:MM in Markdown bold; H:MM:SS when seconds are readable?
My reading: **3:13**
